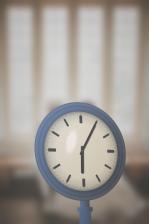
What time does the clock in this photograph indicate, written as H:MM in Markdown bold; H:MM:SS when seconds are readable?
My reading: **6:05**
